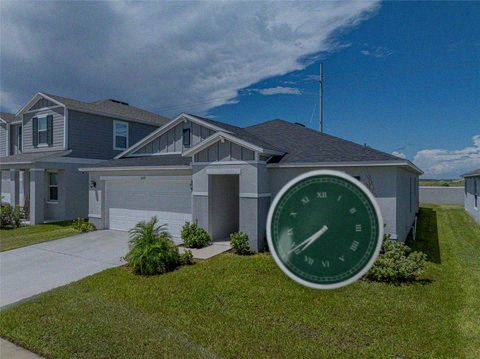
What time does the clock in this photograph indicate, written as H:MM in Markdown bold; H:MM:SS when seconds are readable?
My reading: **7:40**
